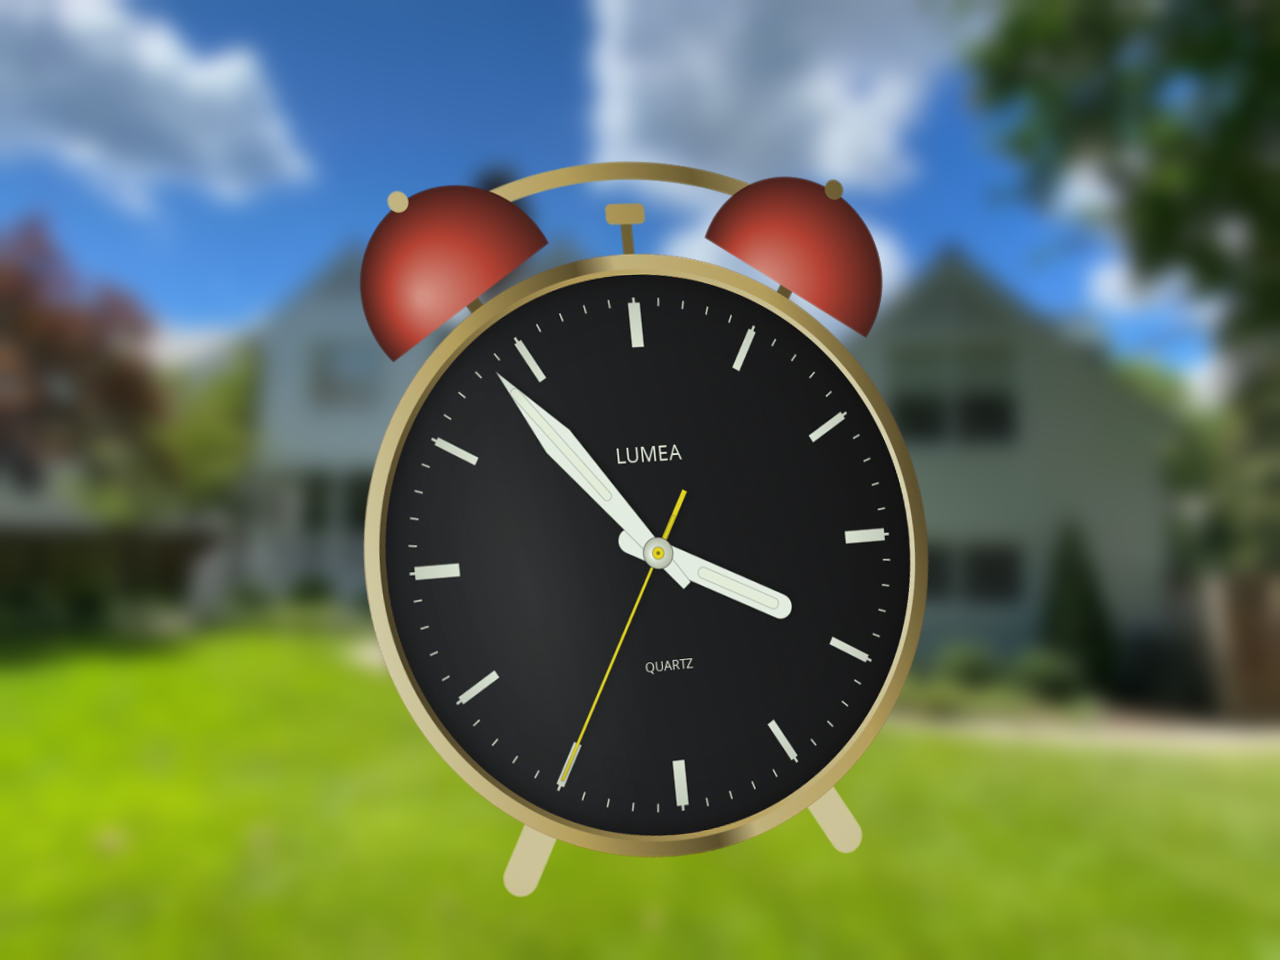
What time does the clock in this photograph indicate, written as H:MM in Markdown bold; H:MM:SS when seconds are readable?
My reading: **3:53:35**
